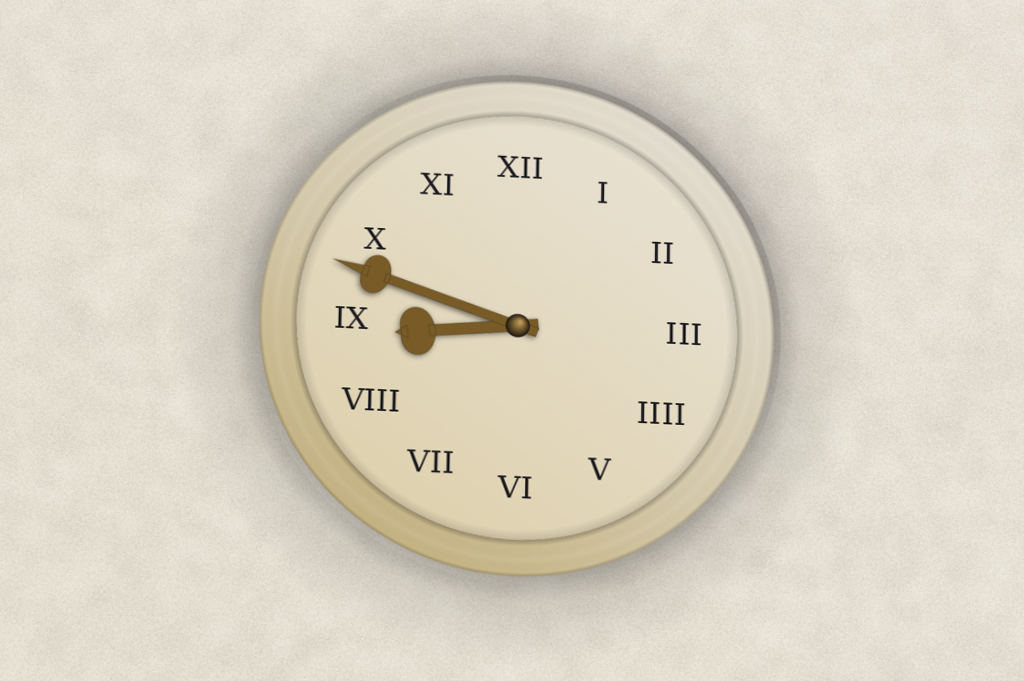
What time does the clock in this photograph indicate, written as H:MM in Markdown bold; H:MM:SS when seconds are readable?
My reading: **8:48**
